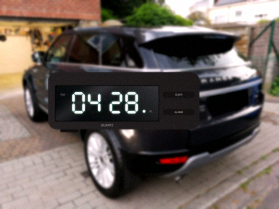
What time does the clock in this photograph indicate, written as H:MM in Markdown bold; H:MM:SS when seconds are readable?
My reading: **4:28**
